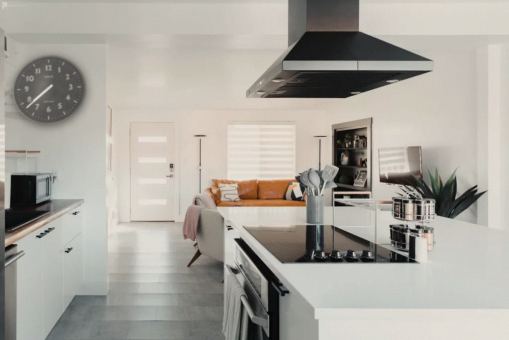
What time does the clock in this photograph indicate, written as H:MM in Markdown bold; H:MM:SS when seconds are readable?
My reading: **7:38**
